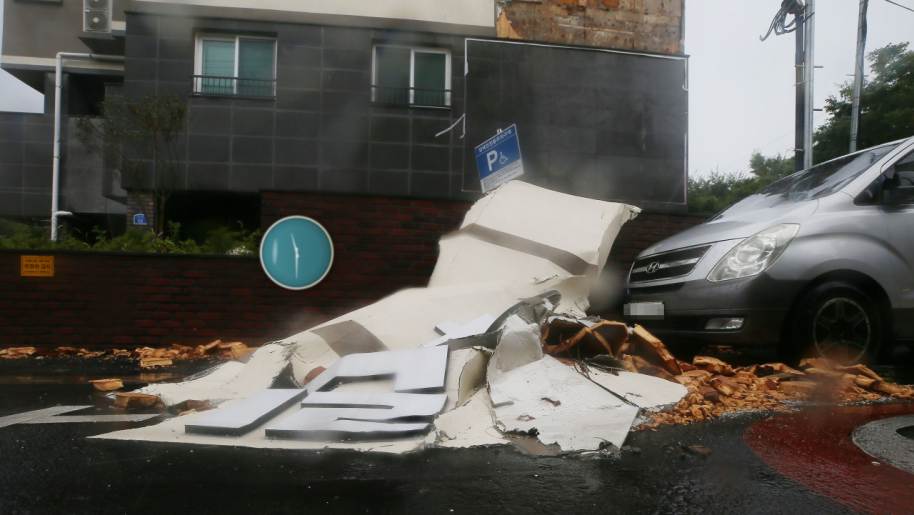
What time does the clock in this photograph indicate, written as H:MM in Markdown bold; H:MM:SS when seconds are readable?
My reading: **11:30**
